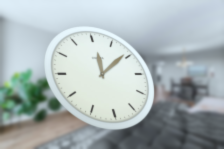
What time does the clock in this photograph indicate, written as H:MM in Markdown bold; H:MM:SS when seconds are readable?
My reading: **12:09**
